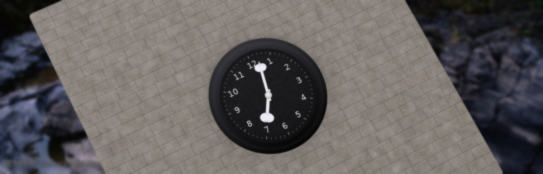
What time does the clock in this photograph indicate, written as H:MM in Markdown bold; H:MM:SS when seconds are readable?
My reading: **7:02**
